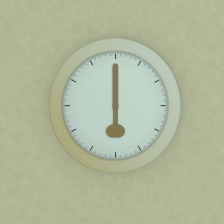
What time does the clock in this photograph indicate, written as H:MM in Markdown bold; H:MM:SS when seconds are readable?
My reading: **6:00**
